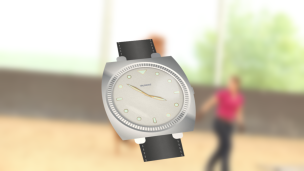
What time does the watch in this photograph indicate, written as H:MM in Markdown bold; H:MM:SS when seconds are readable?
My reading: **3:52**
